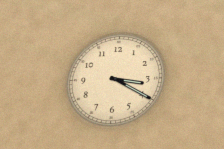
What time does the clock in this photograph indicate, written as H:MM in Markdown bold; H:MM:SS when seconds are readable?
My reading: **3:20**
